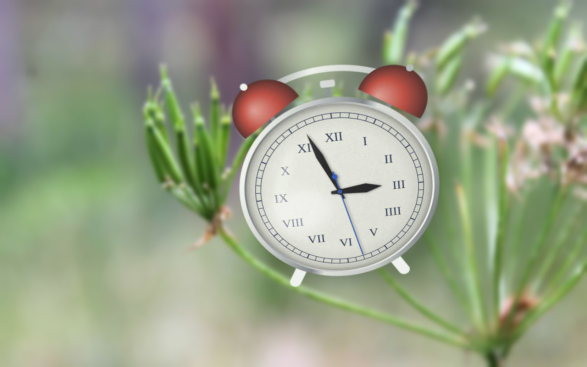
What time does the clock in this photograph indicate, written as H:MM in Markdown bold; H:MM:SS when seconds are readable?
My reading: **2:56:28**
